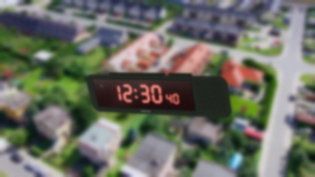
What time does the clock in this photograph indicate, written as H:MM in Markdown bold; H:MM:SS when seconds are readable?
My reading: **12:30**
